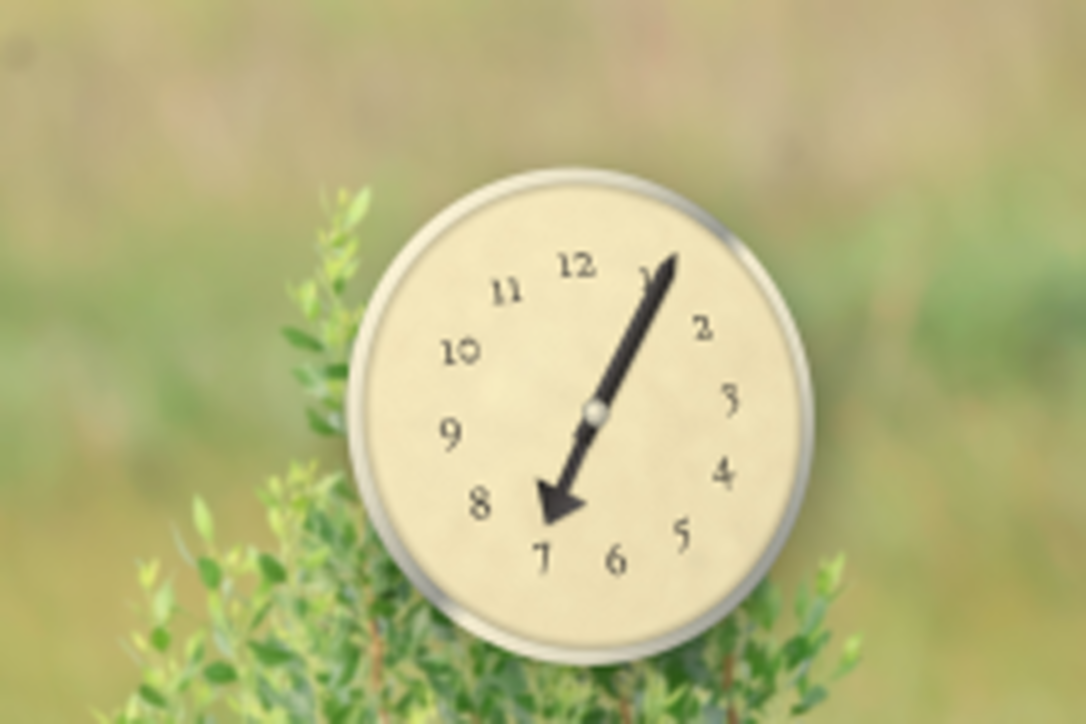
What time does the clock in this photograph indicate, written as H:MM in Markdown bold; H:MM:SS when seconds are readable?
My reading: **7:06**
